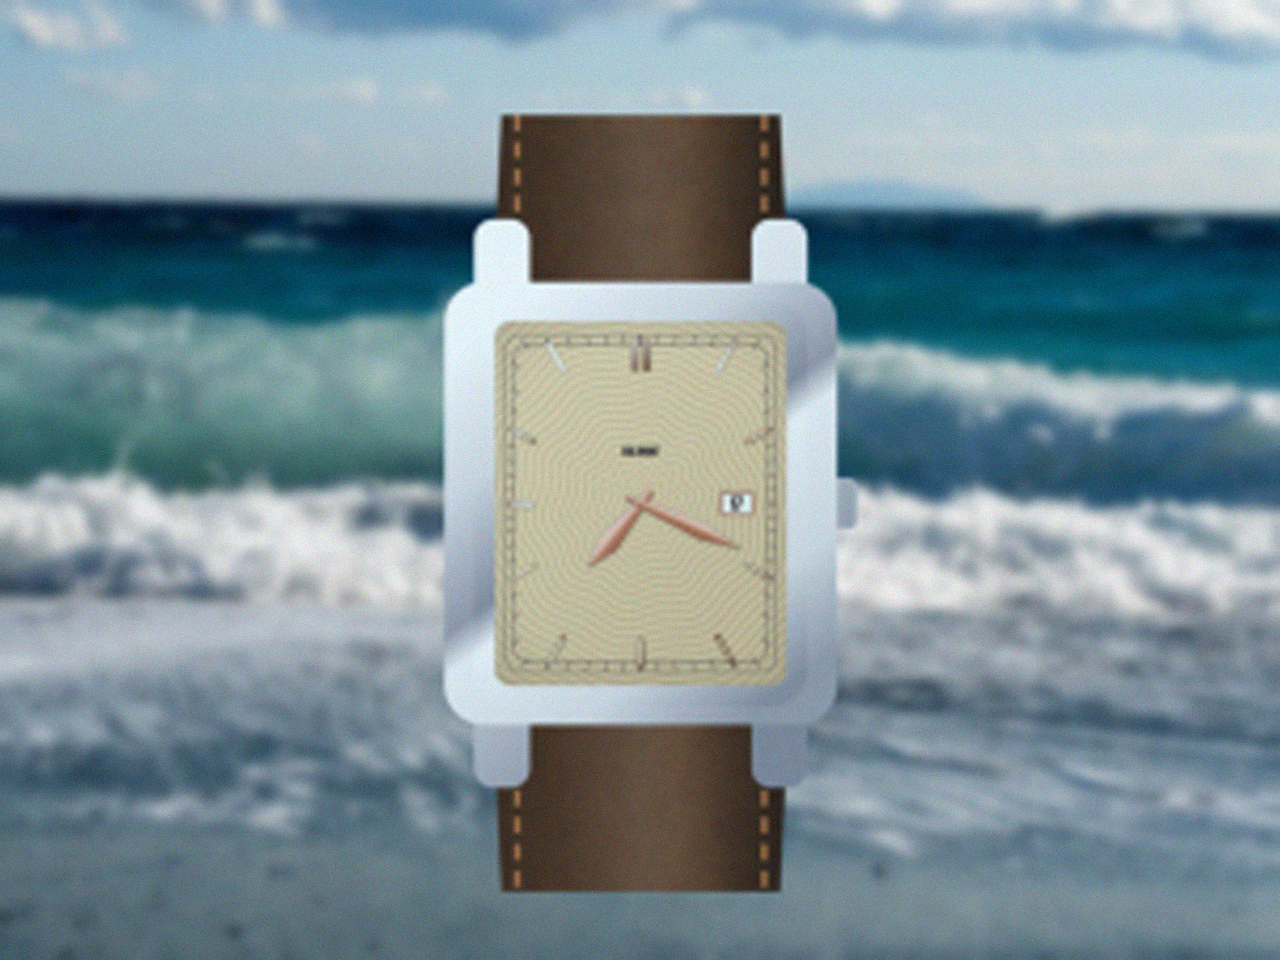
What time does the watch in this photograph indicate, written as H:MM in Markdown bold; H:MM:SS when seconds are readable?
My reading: **7:19**
